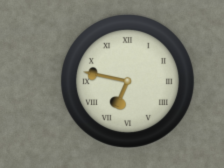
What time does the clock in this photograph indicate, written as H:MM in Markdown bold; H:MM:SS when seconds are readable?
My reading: **6:47**
